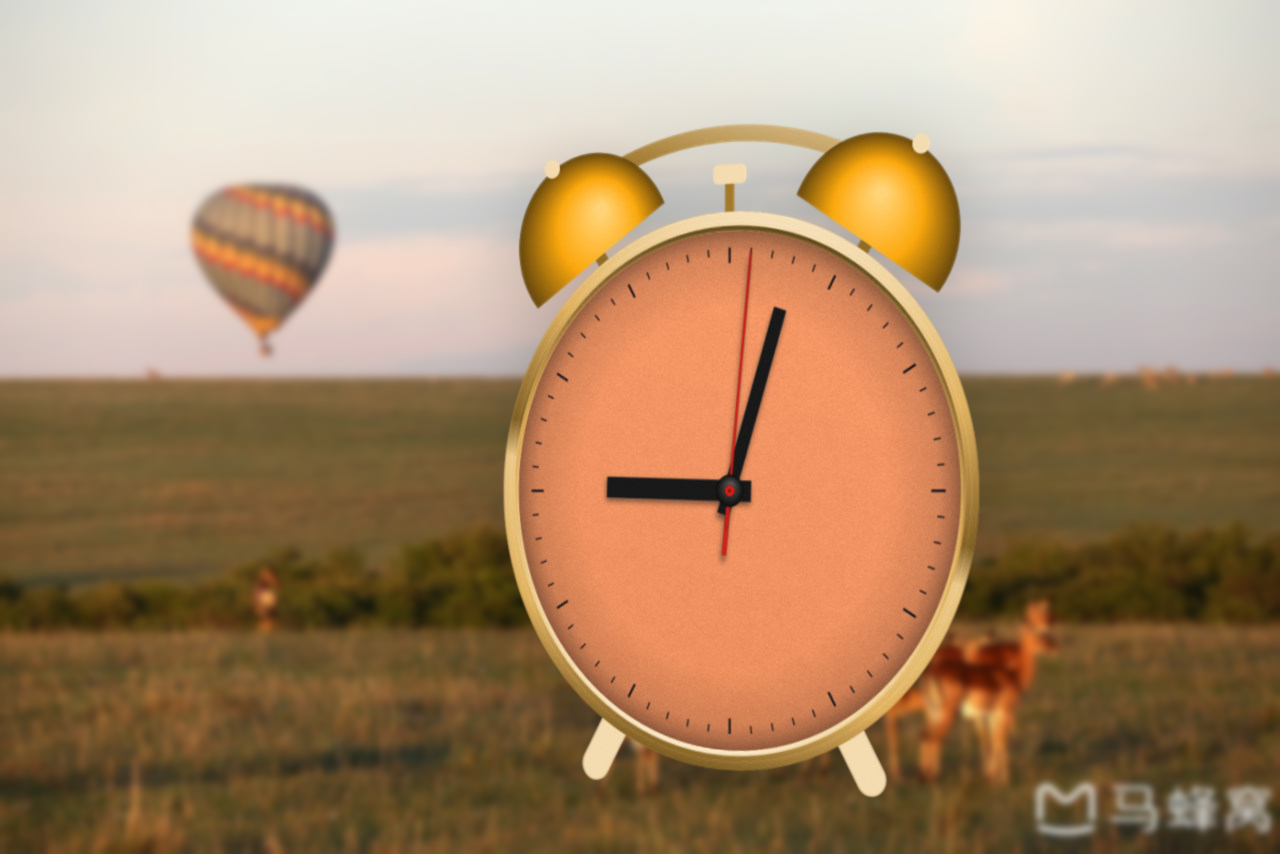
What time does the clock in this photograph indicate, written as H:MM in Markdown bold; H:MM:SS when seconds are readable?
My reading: **9:03:01**
